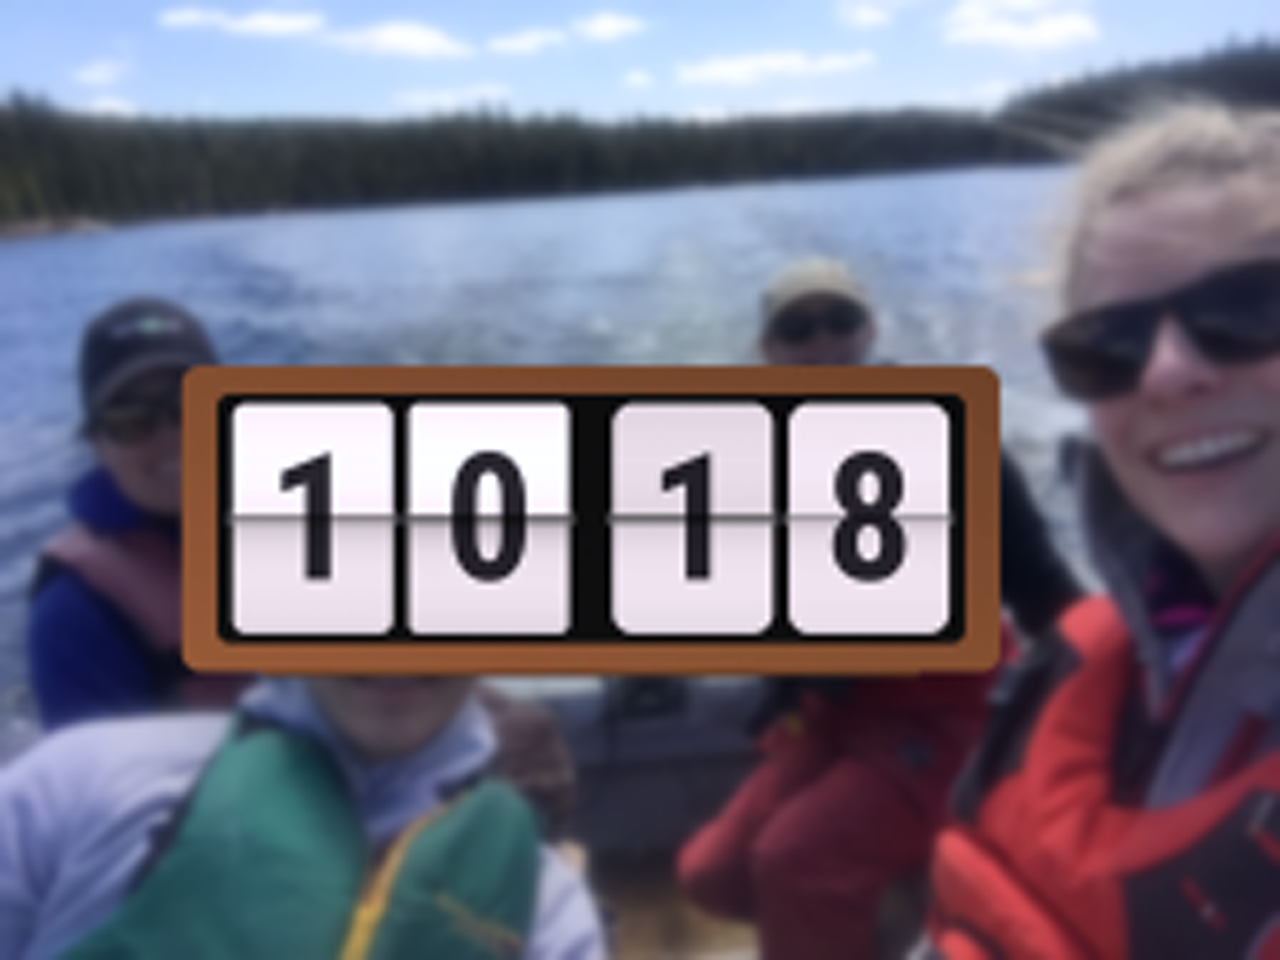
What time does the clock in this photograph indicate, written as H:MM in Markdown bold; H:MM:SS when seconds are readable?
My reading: **10:18**
